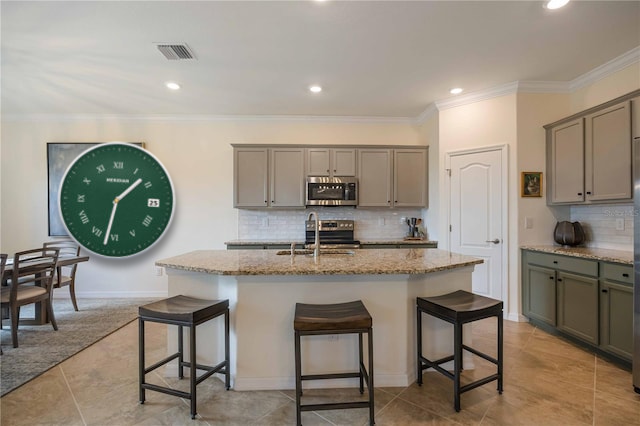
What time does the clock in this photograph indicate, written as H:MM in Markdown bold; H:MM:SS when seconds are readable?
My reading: **1:32**
